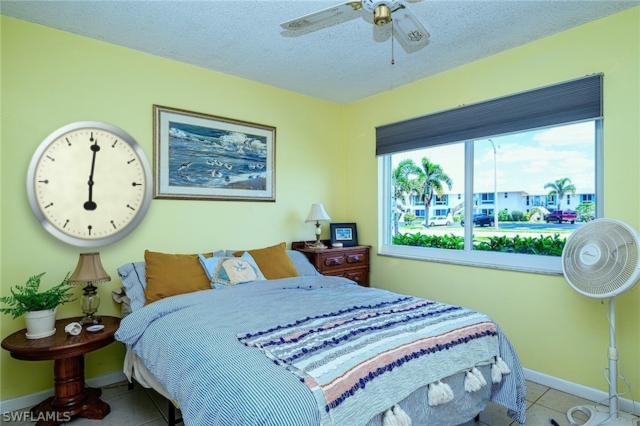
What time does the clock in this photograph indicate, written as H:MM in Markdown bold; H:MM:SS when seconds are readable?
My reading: **6:01**
